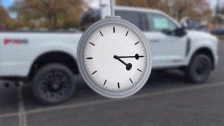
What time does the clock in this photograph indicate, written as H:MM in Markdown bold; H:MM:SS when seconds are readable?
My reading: **4:15**
